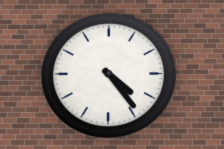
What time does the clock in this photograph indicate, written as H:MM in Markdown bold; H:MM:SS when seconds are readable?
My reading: **4:24**
